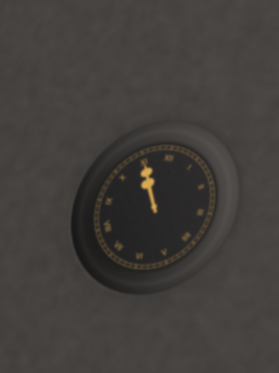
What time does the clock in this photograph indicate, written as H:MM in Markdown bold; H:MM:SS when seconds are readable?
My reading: **10:55**
